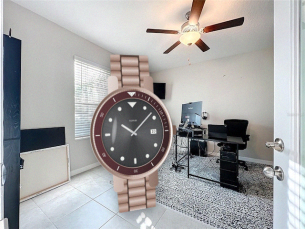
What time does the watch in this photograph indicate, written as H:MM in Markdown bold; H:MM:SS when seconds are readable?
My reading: **10:08**
